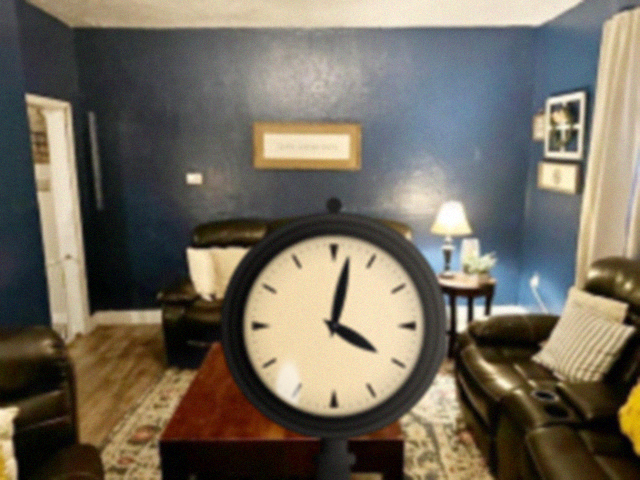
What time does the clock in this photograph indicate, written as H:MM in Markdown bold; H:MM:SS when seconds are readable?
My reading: **4:02**
